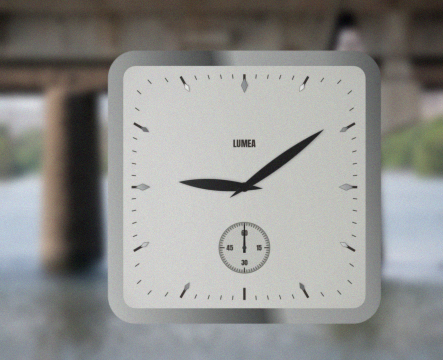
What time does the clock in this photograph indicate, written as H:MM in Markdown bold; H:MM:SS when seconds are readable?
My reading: **9:09**
